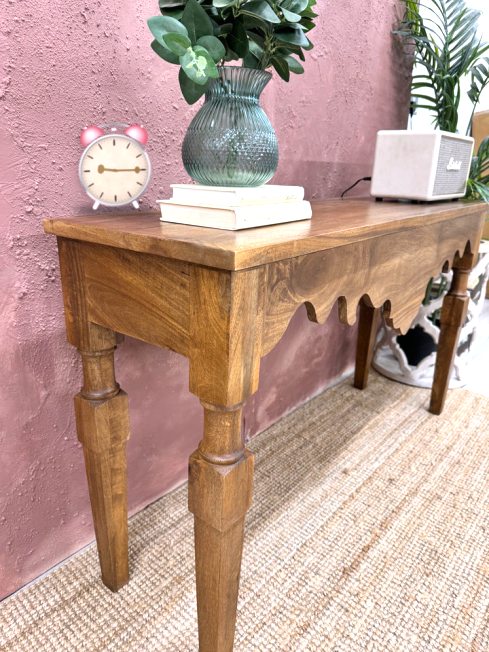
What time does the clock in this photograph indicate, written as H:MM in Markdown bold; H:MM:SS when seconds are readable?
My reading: **9:15**
